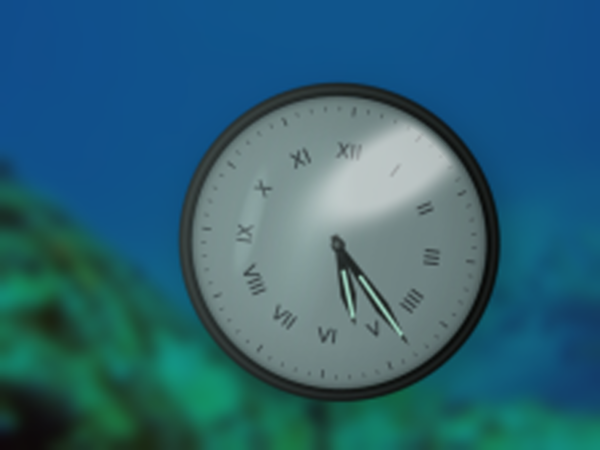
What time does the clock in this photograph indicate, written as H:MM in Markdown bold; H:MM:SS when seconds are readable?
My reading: **5:23**
